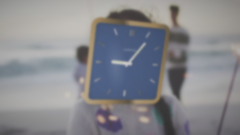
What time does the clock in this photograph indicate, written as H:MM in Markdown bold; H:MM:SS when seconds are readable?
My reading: **9:06**
